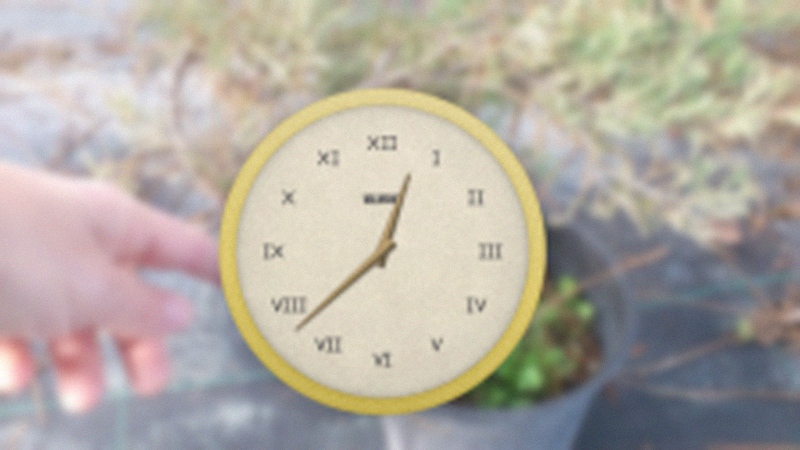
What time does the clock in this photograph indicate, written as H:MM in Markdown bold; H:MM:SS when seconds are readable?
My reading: **12:38**
